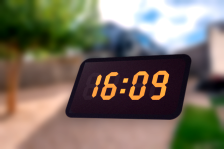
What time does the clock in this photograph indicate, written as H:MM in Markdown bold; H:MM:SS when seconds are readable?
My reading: **16:09**
